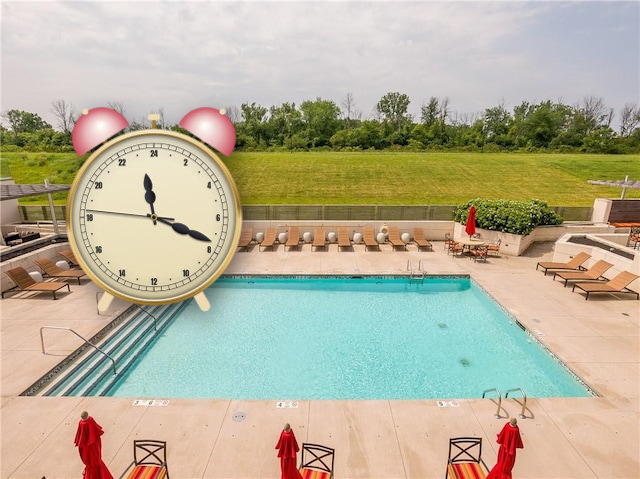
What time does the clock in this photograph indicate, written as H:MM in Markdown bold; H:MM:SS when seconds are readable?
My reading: **23:18:46**
